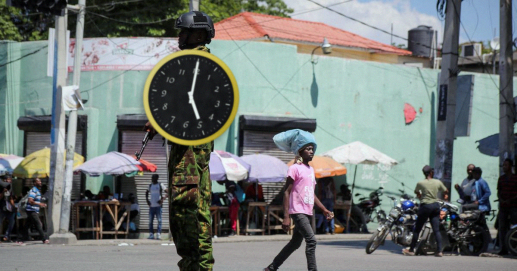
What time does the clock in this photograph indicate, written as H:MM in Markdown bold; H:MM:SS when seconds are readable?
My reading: **5:00**
